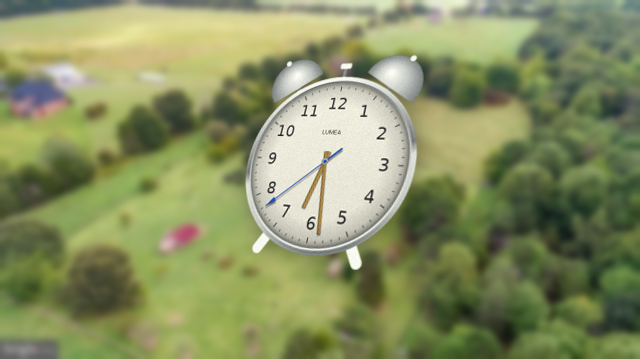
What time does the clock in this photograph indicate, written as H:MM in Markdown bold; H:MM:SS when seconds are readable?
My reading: **6:28:38**
